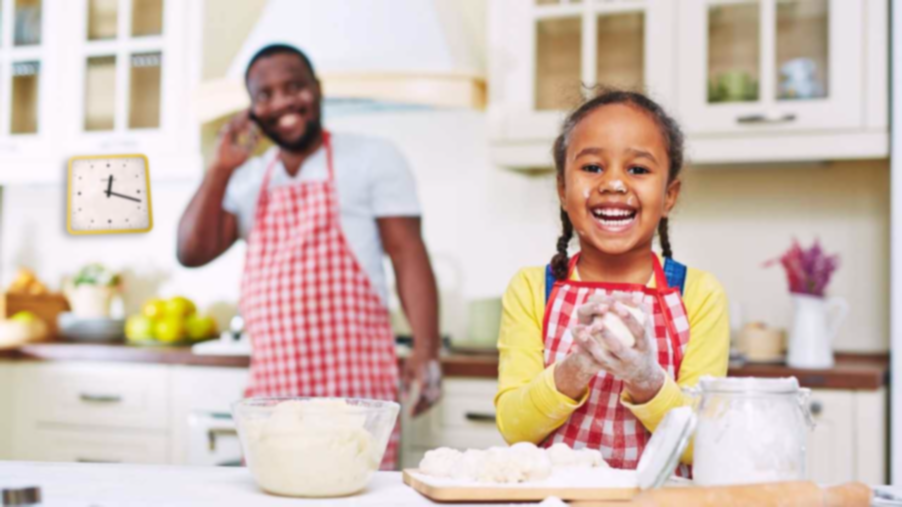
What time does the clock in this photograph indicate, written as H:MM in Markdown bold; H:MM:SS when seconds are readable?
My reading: **12:18**
